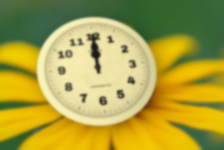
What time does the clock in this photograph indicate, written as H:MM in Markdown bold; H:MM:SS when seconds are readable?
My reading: **12:00**
